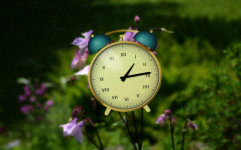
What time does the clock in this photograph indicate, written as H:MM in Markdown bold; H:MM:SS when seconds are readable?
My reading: **1:14**
